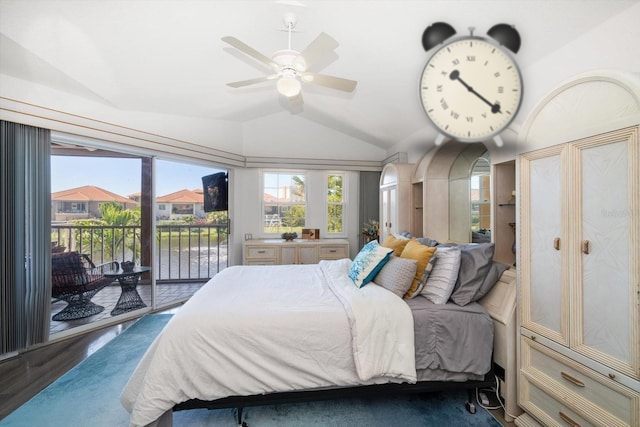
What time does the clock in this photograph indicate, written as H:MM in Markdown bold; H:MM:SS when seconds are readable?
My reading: **10:21**
